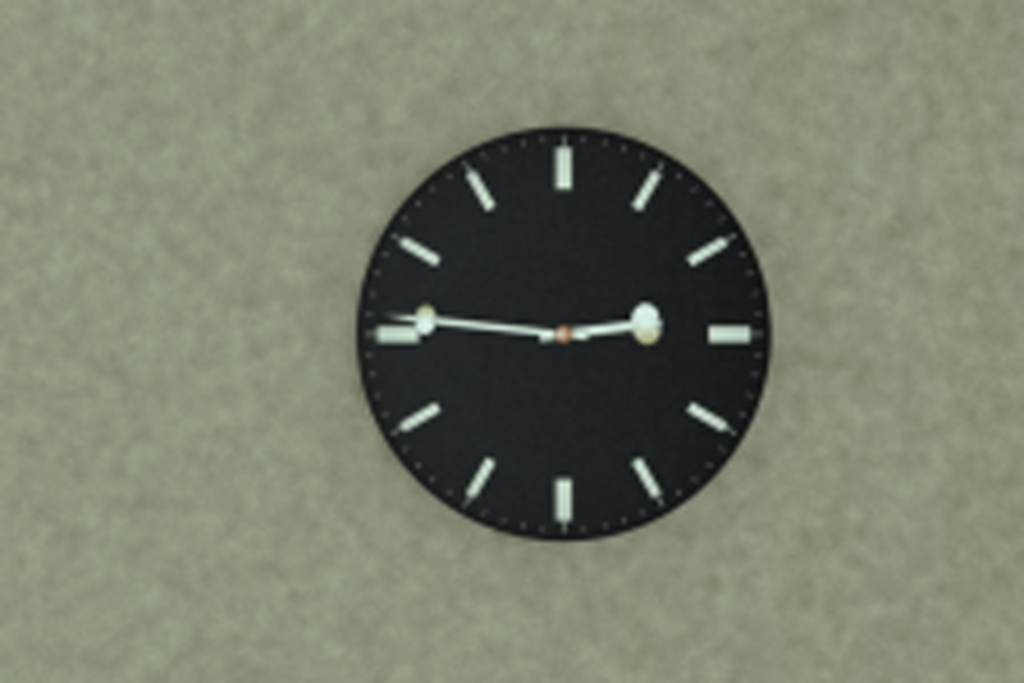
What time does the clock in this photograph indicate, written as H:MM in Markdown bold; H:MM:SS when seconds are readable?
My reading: **2:46**
